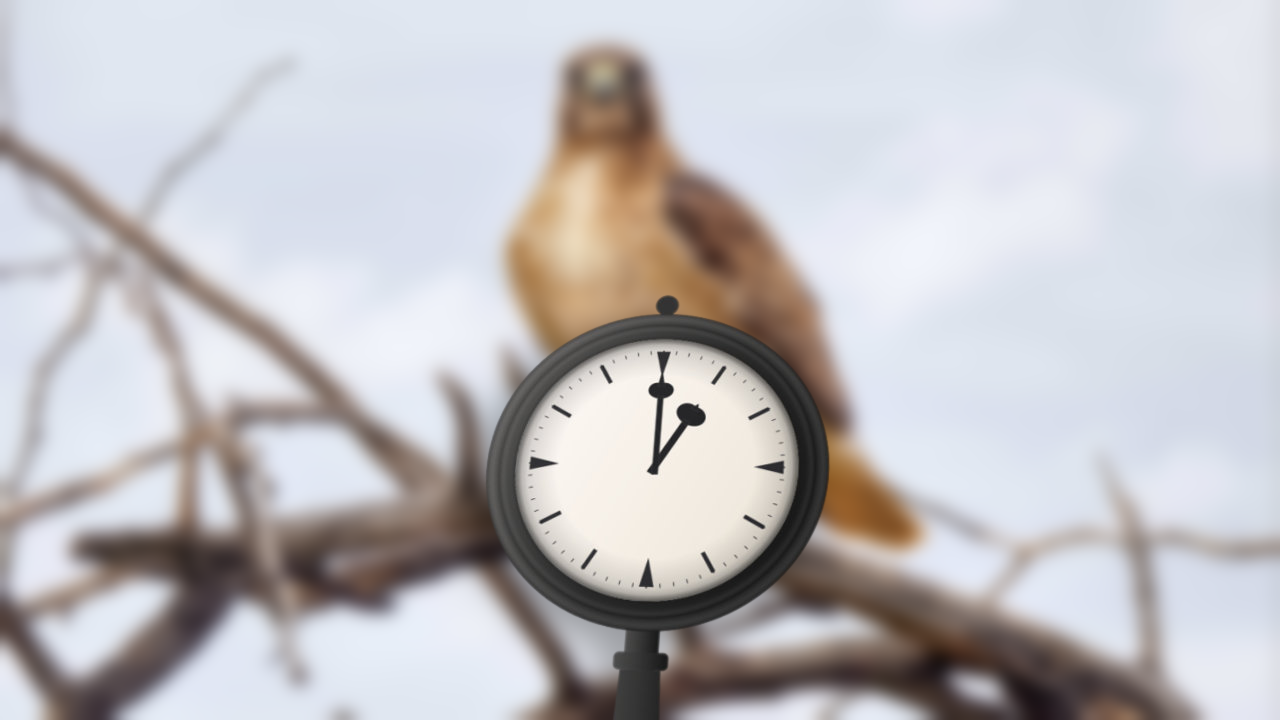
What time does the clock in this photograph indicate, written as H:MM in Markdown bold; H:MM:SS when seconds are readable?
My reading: **1:00**
